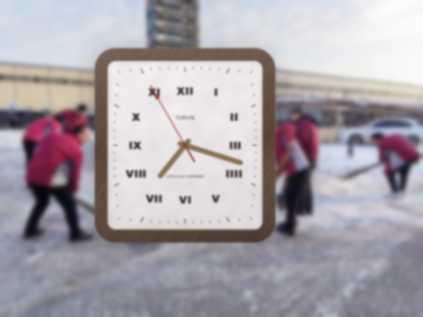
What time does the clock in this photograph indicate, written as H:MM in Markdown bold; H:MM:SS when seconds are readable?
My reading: **7:17:55**
